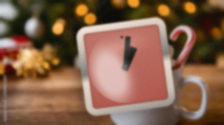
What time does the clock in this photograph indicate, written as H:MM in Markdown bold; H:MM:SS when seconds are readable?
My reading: **1:02**
